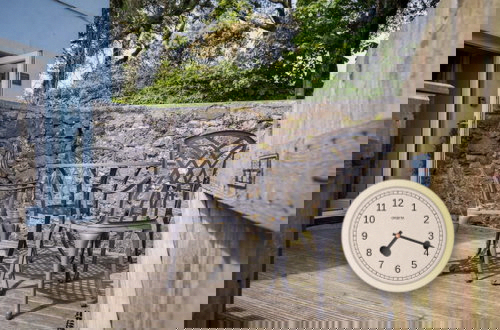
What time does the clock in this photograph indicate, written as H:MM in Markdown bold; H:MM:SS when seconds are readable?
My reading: **7:18**
